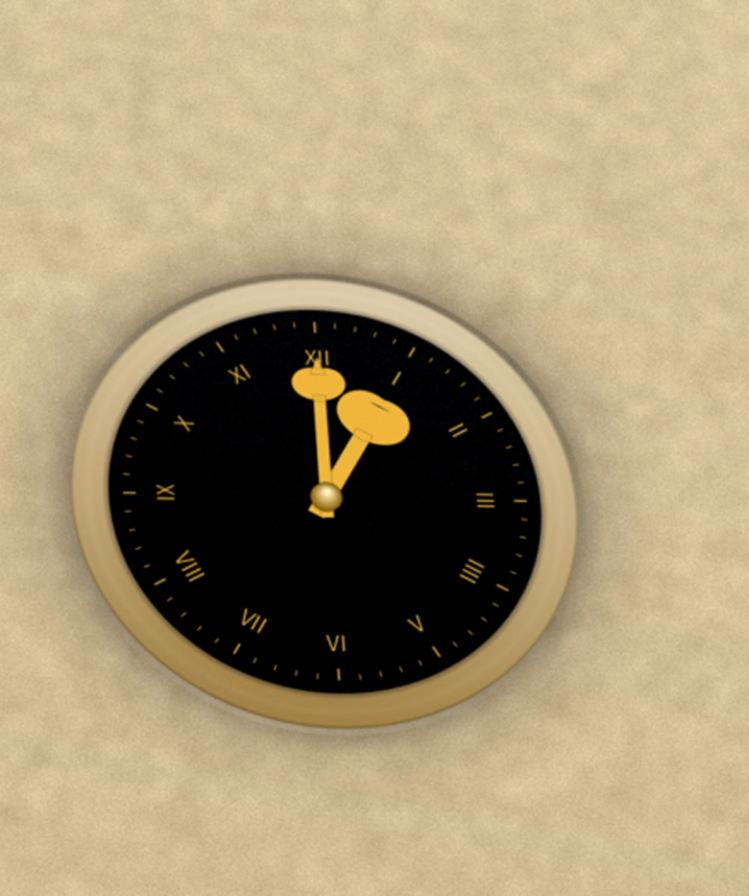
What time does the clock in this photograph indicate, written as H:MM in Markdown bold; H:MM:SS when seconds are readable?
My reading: **1:00**
